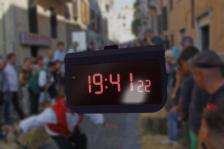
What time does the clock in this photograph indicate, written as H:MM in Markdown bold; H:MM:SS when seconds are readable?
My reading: **19:41:22**
